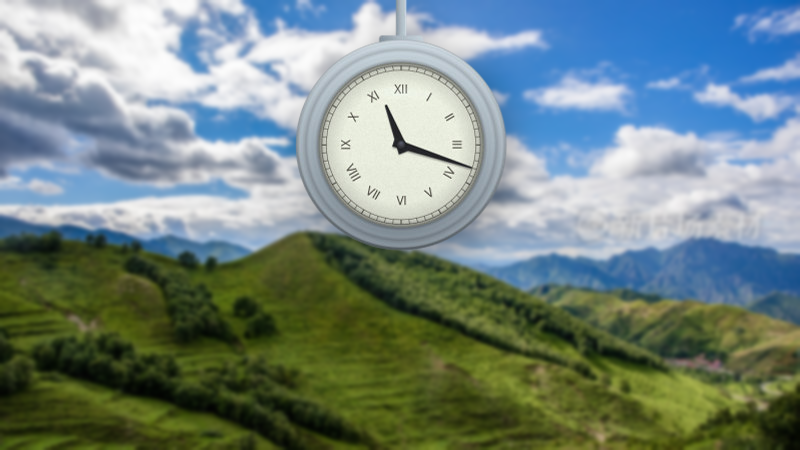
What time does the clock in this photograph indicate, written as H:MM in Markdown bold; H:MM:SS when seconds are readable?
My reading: **11:18**
